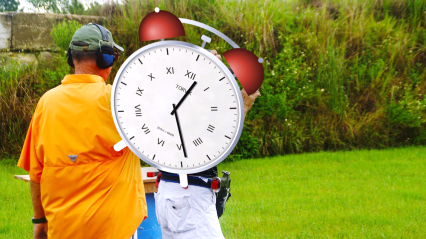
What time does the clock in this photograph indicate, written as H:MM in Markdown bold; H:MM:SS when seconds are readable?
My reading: **12:24**
